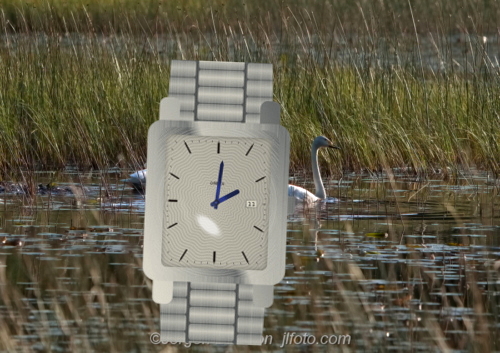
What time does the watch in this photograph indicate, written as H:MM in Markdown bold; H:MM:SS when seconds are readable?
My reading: **2:01**
